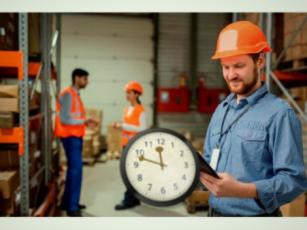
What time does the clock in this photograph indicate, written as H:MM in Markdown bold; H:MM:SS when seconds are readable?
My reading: **11:48**
